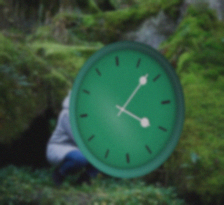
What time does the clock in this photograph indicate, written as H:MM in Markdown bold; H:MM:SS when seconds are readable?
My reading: **4:08**
